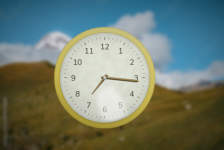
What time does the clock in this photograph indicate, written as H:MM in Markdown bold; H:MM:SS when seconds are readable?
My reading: **7:16**
